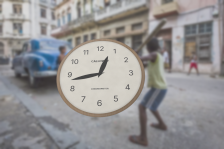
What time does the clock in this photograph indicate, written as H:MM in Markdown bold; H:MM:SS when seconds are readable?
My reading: **12:43**
